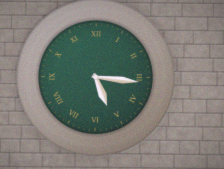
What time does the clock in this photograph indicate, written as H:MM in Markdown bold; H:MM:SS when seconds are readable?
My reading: **5:16**
